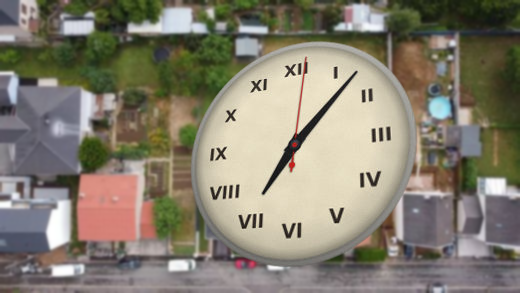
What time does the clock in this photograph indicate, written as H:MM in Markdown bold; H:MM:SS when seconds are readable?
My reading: **7:07:01**
